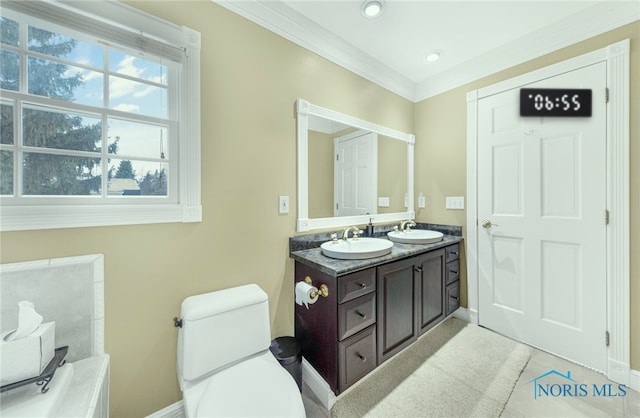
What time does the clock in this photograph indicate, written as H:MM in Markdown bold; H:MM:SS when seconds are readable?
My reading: **6:55**
